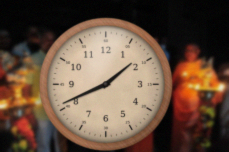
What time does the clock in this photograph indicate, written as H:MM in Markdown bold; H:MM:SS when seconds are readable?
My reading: **1:41**
